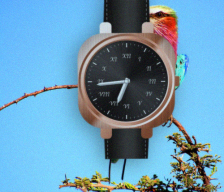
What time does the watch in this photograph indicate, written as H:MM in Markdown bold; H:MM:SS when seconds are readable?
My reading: **6:44**
